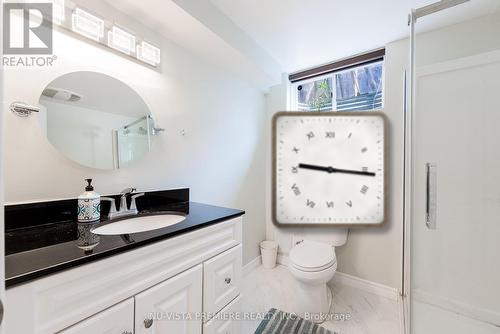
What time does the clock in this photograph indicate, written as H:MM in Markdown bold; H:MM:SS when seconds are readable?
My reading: **9:16**
